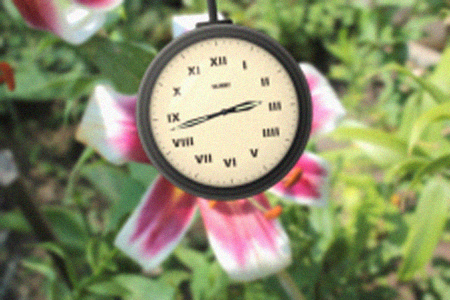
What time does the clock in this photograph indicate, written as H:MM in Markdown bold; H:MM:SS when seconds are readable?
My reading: **2:43**
